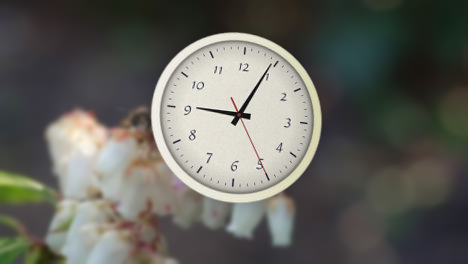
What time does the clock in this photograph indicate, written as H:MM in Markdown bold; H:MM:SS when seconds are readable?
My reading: **9:04:25**
